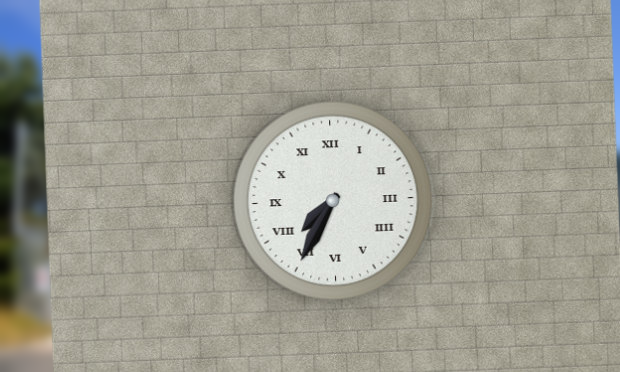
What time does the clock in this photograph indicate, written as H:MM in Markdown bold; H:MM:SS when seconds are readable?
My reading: **7:35**
